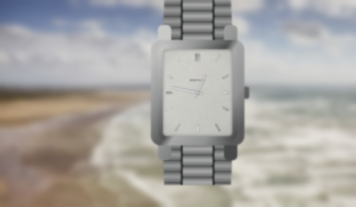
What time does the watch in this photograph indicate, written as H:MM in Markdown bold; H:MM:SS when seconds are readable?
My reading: **12:47**
